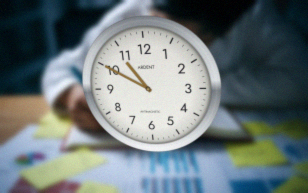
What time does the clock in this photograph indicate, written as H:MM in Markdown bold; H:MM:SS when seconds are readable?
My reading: **10:50**
